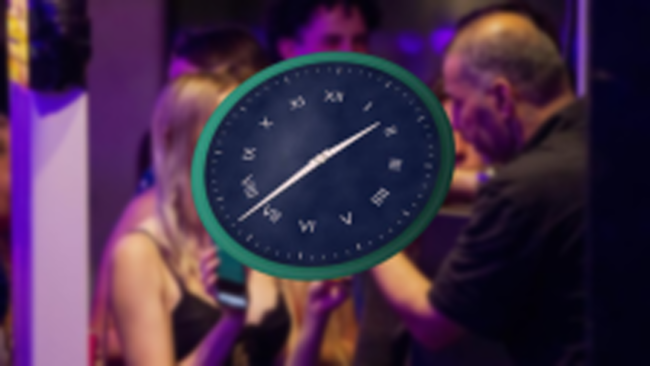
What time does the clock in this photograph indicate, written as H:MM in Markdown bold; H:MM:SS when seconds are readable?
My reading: **1:37**
